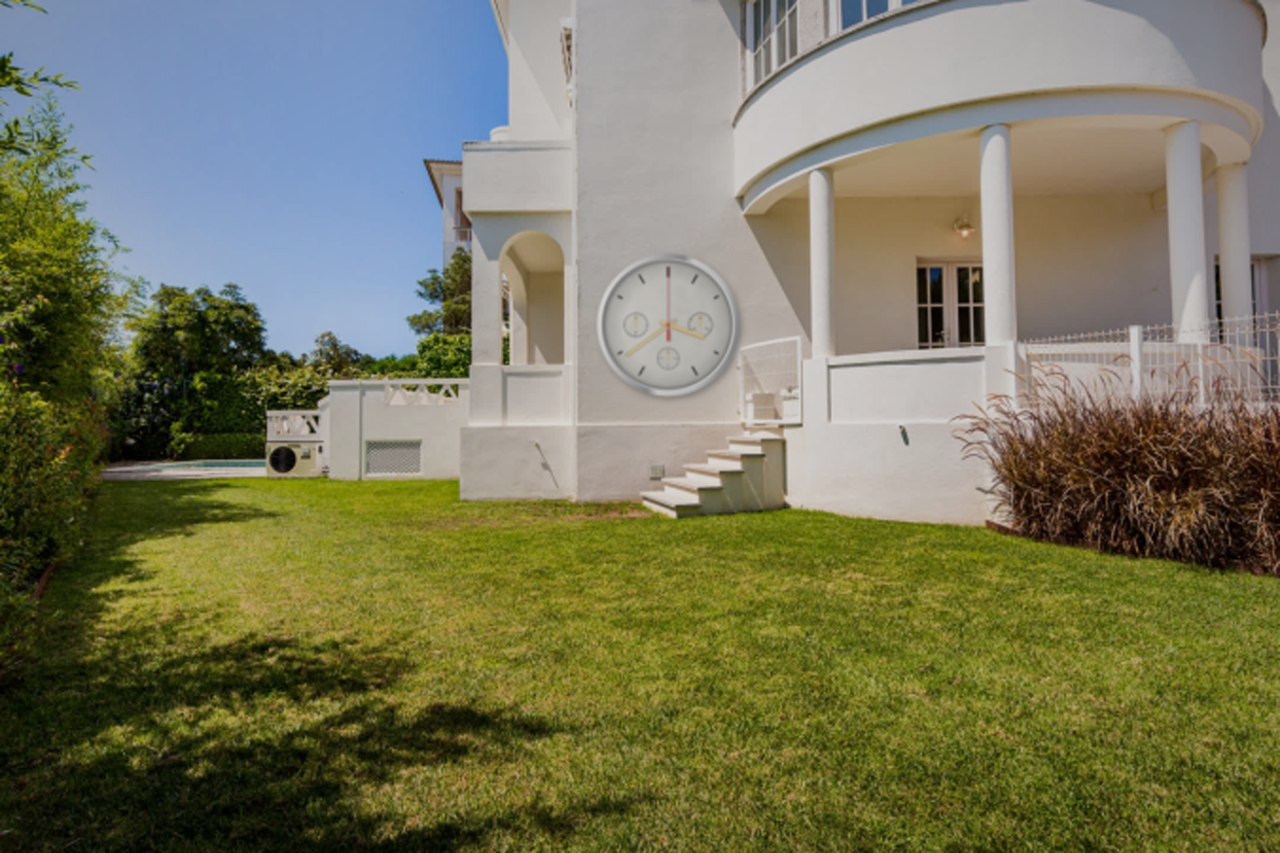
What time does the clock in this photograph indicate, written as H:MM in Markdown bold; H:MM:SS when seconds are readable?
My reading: **3:39**
